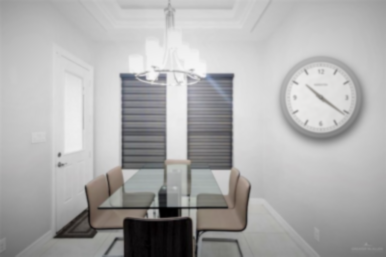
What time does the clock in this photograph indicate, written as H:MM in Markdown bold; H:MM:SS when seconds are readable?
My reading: **10:21**
